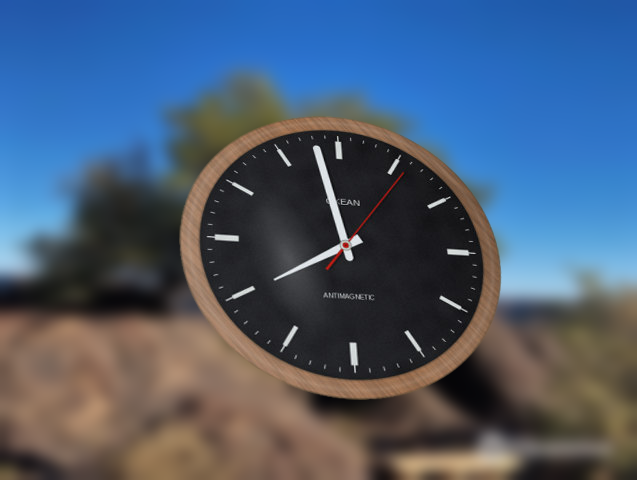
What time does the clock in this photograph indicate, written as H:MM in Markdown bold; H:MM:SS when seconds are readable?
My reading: **7:58:06**
